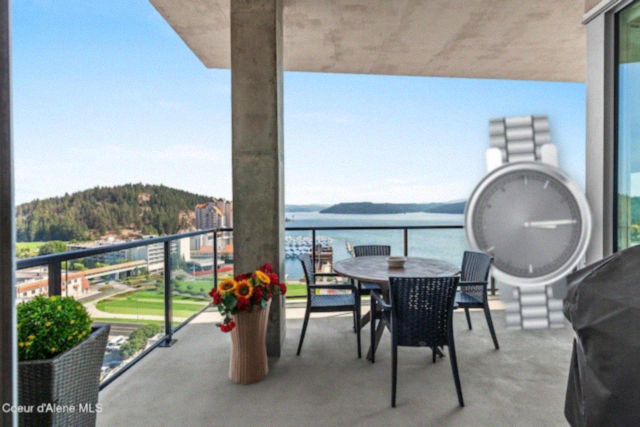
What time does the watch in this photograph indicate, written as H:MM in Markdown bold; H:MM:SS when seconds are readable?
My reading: **3:15**
